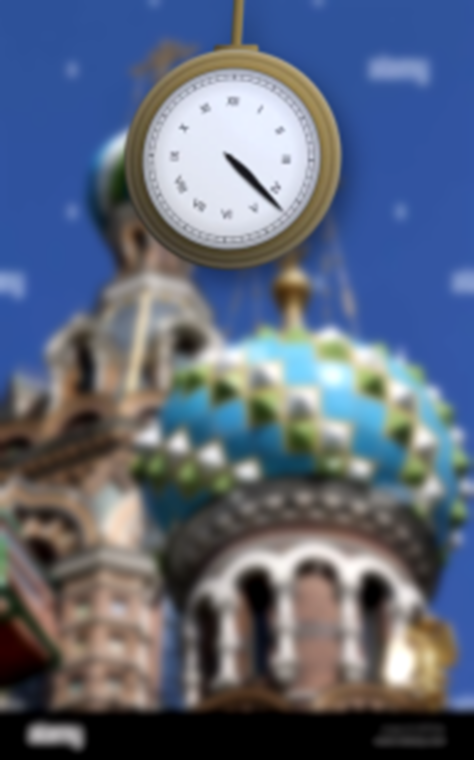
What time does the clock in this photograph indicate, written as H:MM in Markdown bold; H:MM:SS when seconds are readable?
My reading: **4:22**
